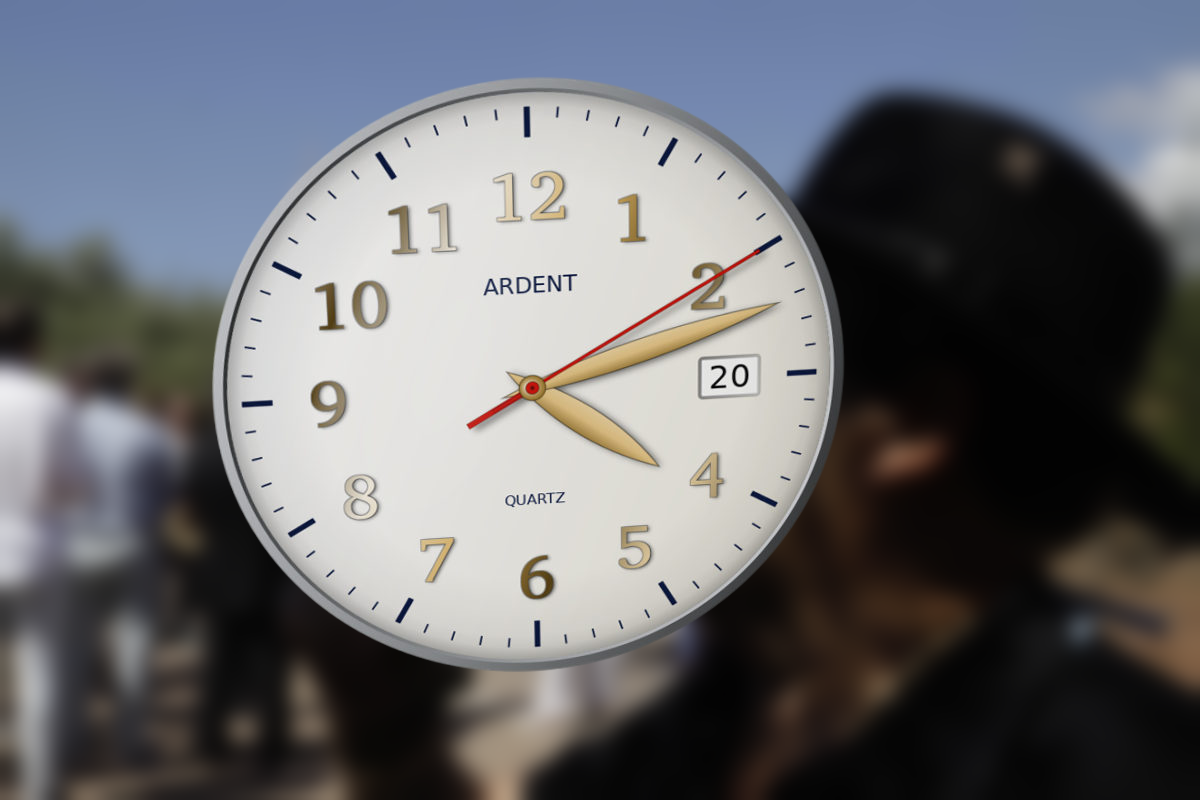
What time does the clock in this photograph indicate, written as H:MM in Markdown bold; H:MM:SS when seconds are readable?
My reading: **4:12:10**
